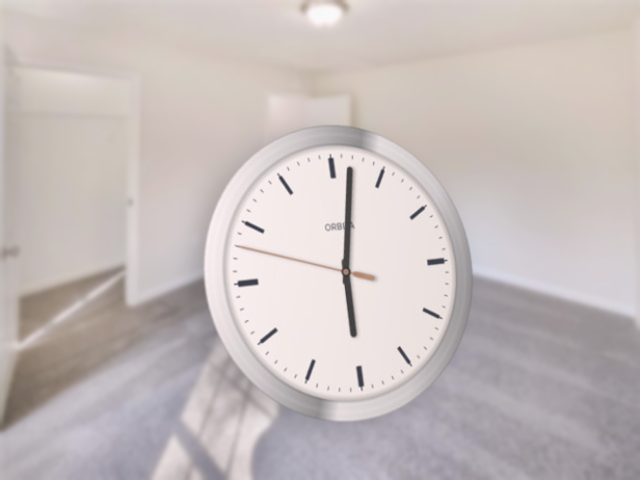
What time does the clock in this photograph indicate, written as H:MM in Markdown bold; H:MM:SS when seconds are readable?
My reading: **6:01:48**
